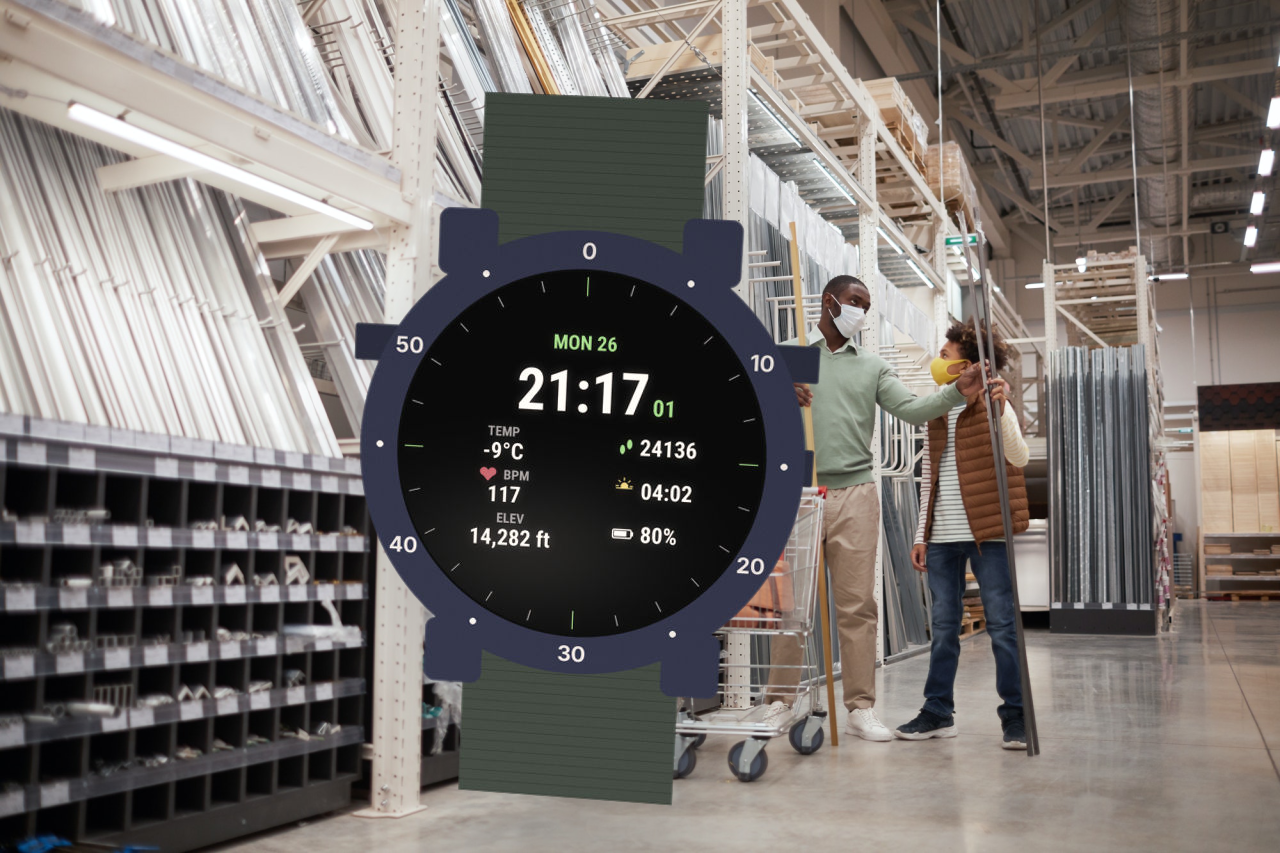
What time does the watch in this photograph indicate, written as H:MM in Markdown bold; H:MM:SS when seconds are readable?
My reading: **21:17:01**
